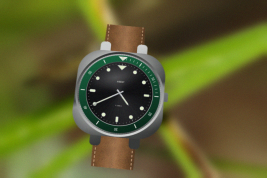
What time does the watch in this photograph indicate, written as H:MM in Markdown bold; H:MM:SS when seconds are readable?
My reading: **4:40**
